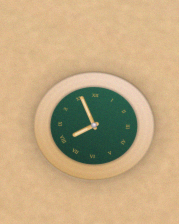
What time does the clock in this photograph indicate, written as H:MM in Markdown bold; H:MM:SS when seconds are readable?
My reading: **7:56**
